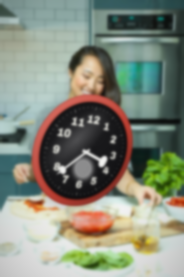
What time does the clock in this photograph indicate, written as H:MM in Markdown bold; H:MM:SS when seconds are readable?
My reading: **3:38**
